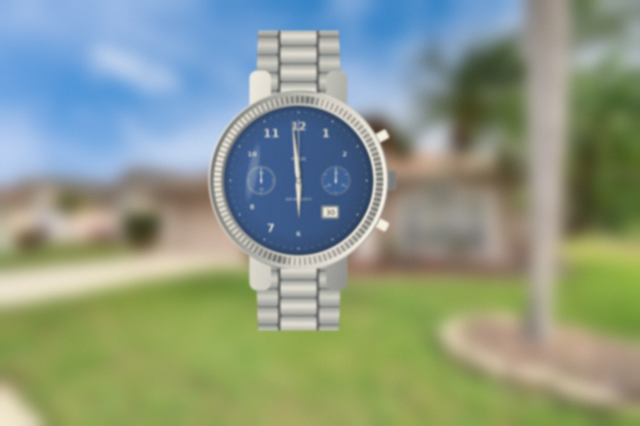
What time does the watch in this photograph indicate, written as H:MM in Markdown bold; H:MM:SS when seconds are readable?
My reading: **5:59**
